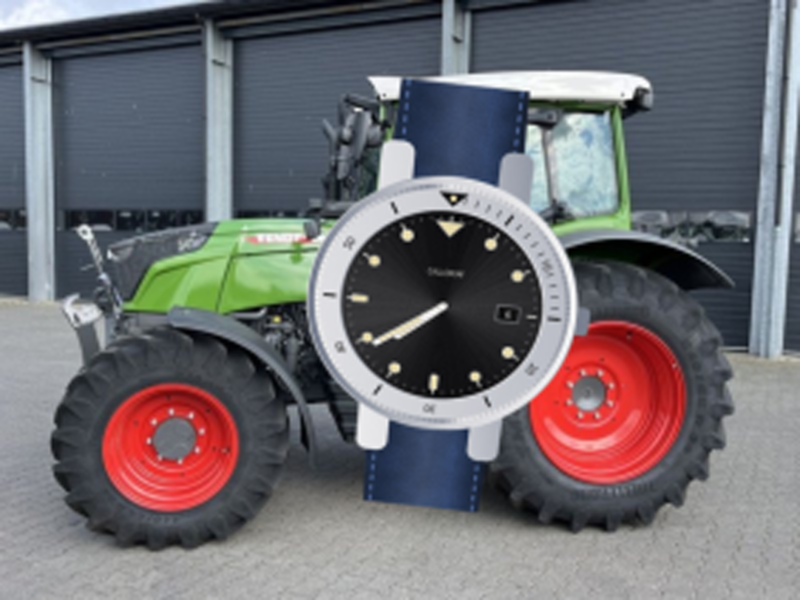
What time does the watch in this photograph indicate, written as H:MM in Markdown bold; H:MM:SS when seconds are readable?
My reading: **7:39**
